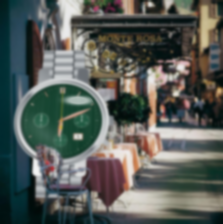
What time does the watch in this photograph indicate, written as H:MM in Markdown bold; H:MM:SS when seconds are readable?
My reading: **6:11**
